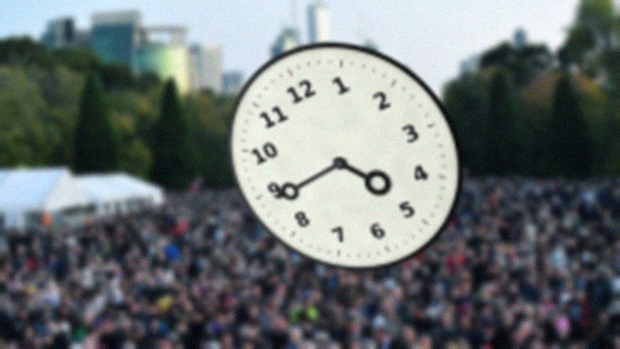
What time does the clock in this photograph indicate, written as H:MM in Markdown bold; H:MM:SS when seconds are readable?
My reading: **4:44**
